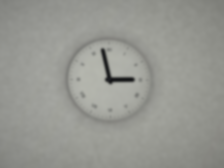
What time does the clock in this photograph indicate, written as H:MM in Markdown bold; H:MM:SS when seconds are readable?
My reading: **2:58**
